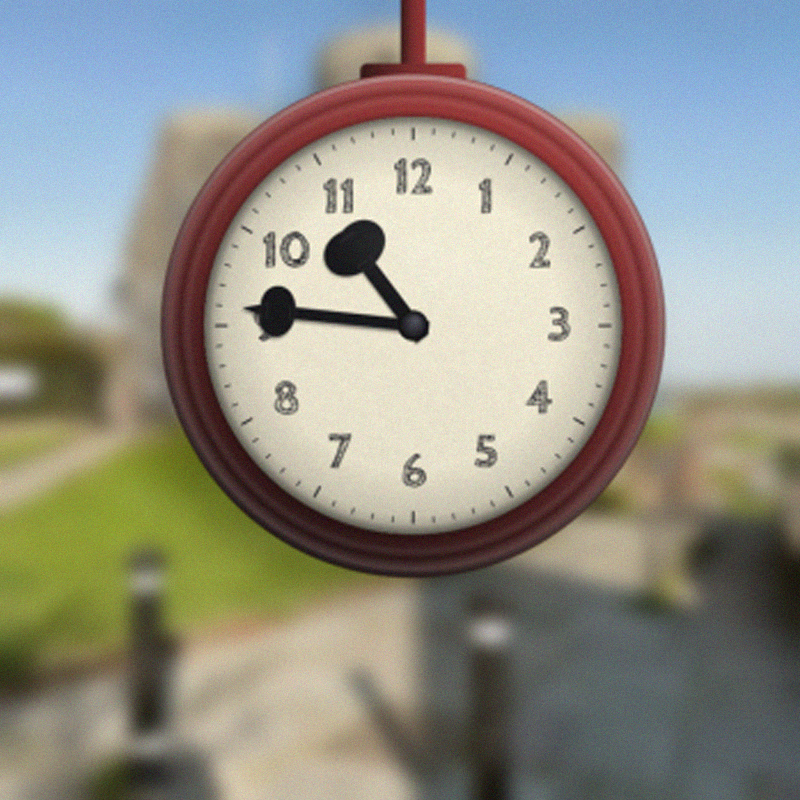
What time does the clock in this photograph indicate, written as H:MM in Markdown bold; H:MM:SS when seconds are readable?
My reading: **10:46**
